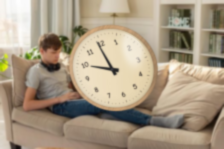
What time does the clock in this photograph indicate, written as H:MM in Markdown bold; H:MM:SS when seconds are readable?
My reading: **9:59**
